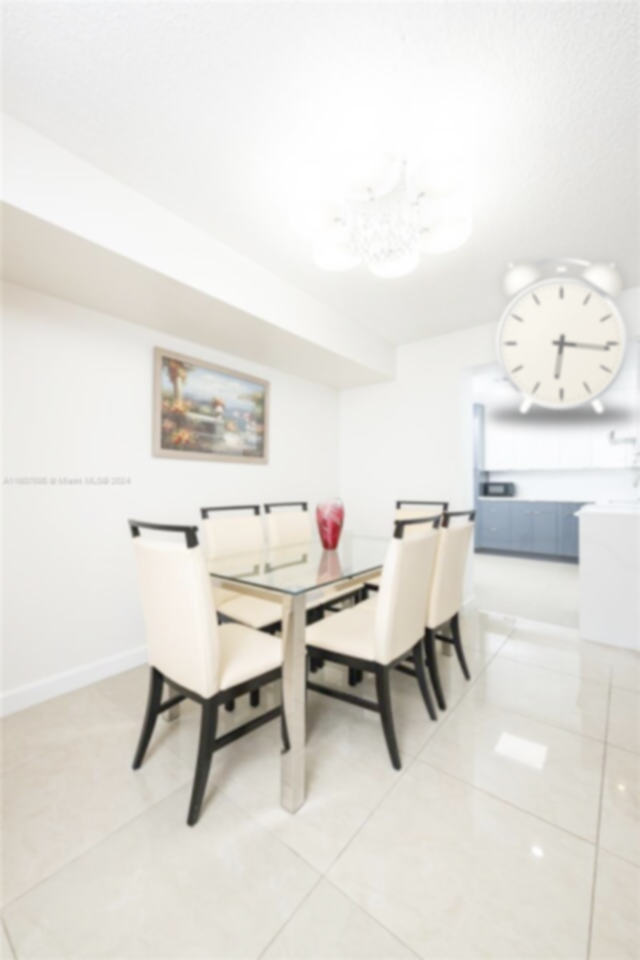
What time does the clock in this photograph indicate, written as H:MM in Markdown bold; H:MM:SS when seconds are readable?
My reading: **6:16**
